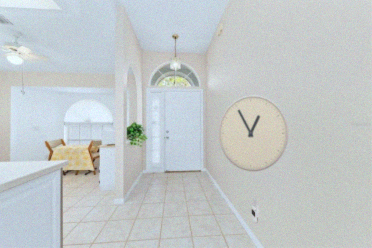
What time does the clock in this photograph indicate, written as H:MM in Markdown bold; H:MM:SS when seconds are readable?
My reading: **12:55**
